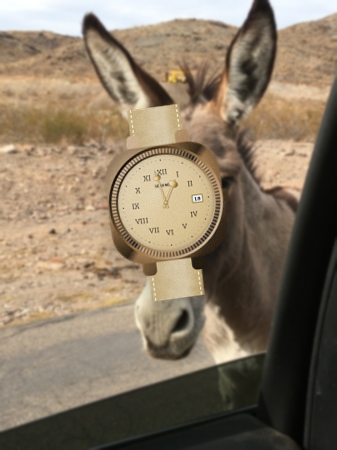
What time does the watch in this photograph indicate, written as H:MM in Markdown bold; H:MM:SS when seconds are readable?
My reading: **12:58**
